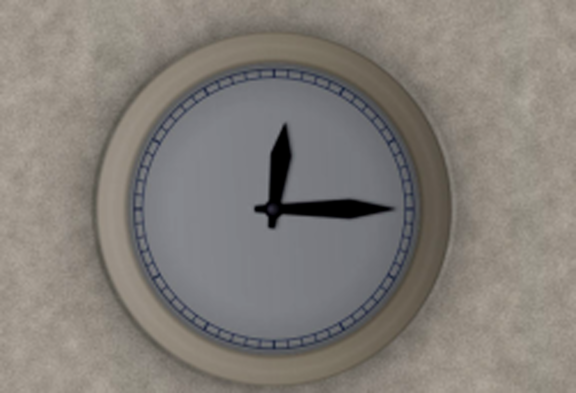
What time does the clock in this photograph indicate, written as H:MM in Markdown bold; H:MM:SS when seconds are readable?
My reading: **12:15**
